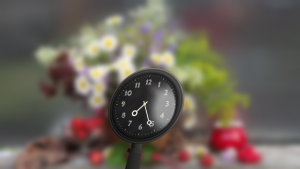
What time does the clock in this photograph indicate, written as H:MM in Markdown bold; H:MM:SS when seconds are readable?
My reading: **7:26**
